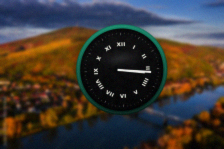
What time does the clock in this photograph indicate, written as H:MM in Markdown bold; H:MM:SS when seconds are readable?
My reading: **3:16**
